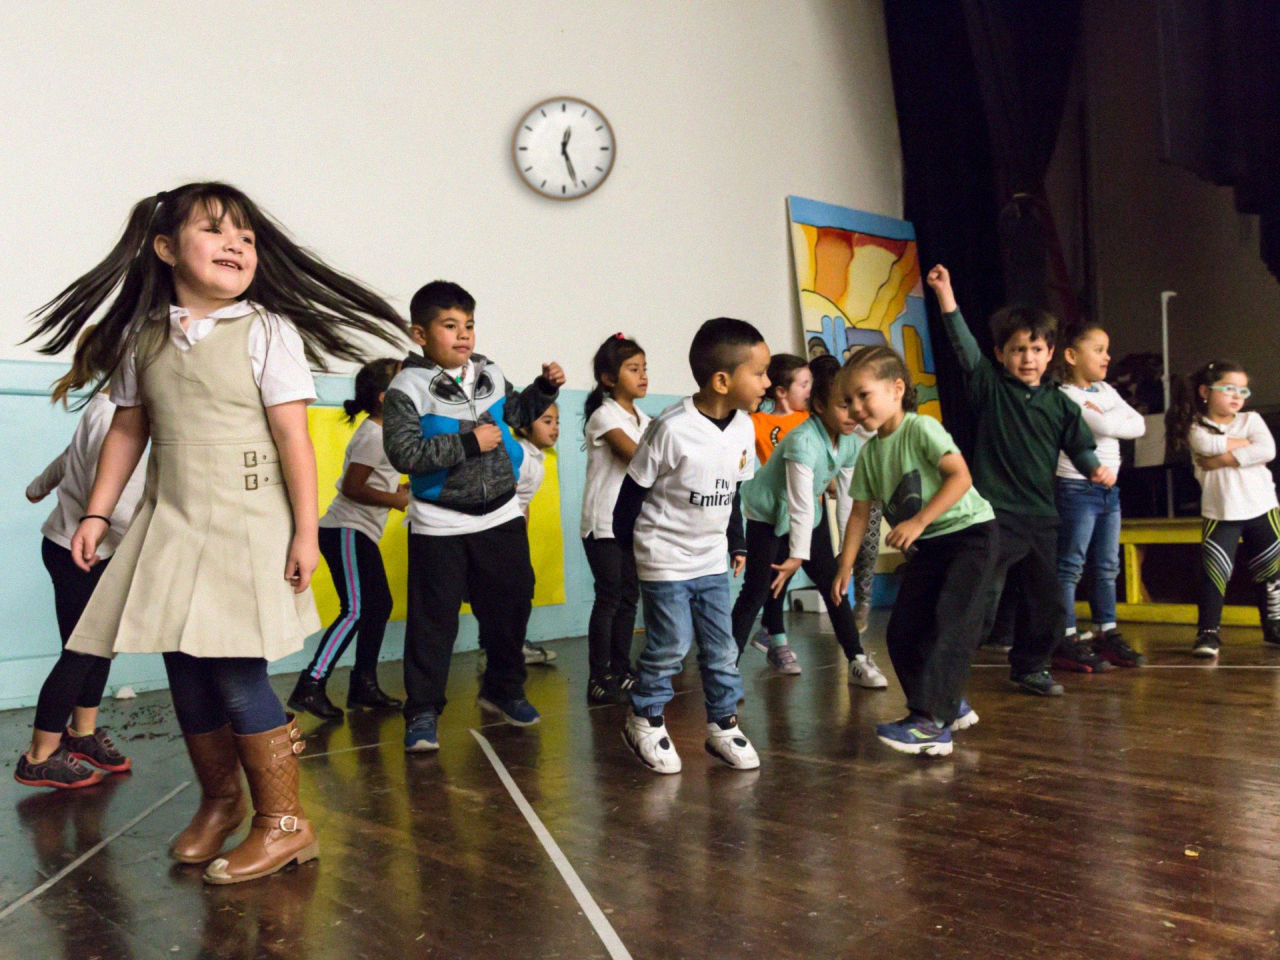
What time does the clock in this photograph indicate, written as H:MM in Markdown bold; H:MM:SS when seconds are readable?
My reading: **12:27**
